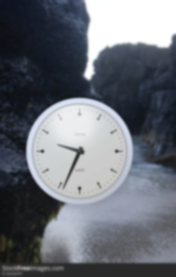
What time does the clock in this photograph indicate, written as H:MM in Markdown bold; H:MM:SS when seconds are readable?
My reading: **9:34**
